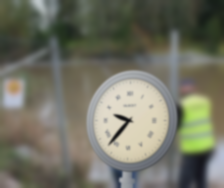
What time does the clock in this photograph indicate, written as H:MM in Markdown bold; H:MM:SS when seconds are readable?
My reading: **9:37**
